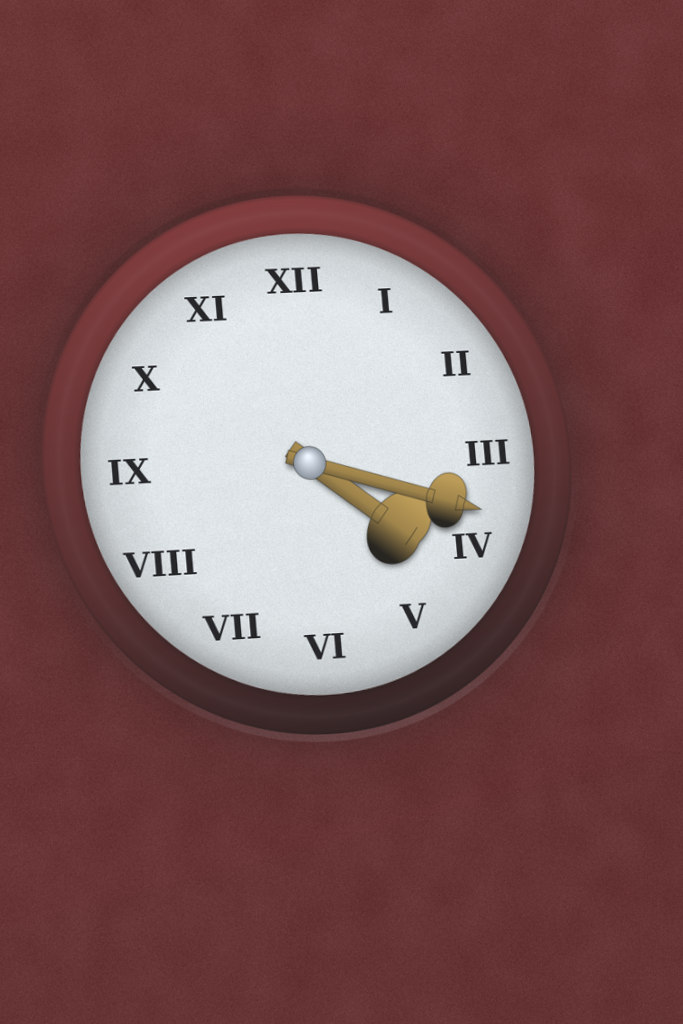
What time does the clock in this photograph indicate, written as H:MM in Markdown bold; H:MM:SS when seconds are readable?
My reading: **4:18**
